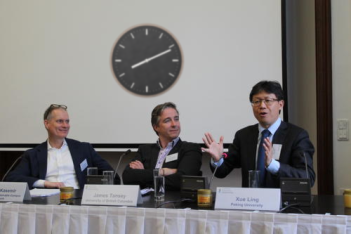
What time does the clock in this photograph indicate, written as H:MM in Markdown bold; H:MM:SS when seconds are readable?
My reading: **8:11**
